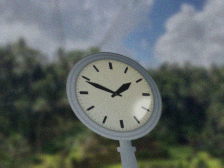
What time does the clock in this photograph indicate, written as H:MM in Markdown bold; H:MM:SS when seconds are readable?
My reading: **1:49**
